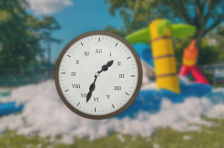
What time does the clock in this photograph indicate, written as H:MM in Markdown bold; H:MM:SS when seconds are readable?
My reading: **1:33**
